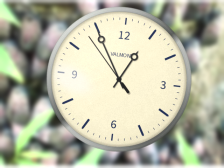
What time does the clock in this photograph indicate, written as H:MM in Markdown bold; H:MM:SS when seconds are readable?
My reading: **12:54:53**
